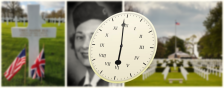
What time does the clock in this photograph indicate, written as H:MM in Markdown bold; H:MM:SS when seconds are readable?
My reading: **5:59**
